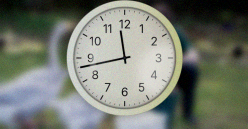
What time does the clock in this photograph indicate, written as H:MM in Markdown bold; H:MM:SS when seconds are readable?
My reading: **11:43**
